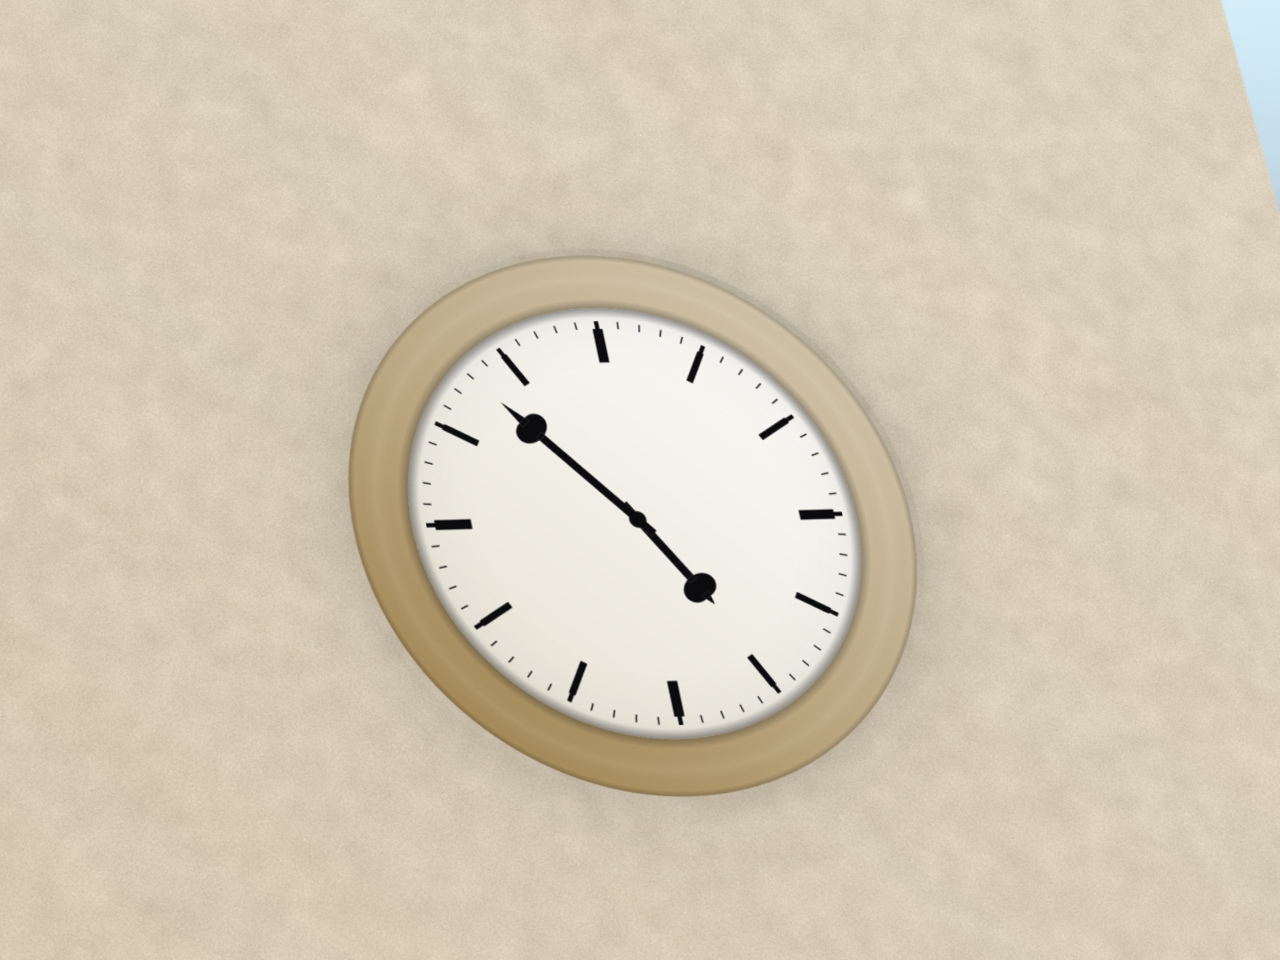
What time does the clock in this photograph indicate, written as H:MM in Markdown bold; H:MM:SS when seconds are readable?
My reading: **4:53**
